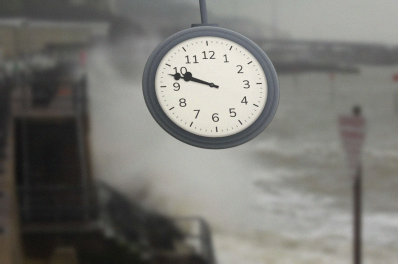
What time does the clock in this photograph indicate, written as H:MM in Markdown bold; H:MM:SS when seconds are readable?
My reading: **9:48**
